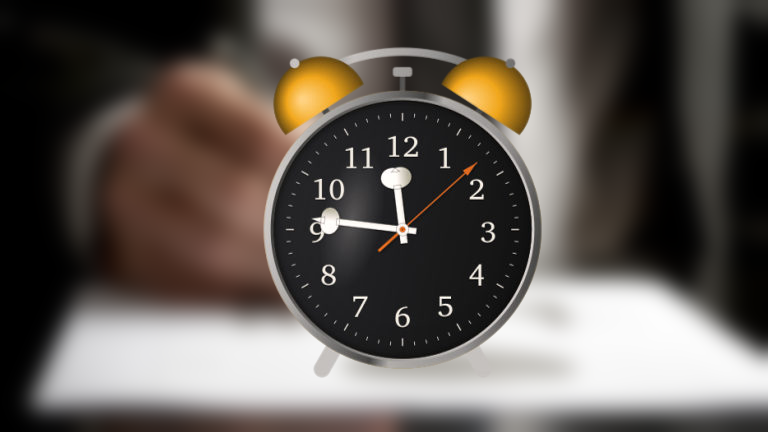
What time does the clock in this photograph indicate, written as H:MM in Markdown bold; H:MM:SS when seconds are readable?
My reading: **11:46:08**
